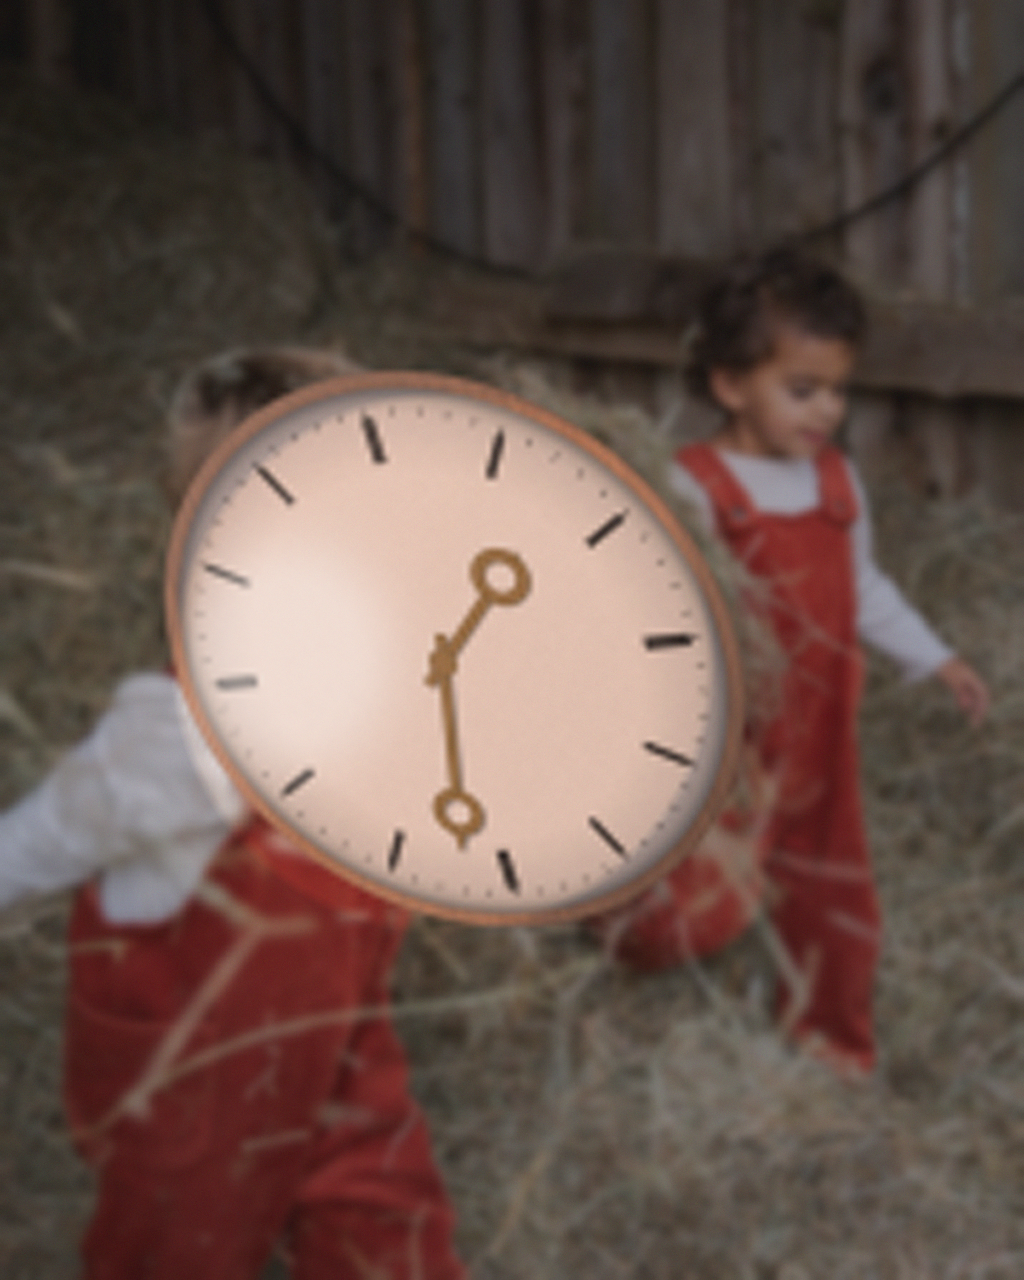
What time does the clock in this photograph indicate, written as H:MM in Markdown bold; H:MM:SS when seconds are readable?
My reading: **1:32**
